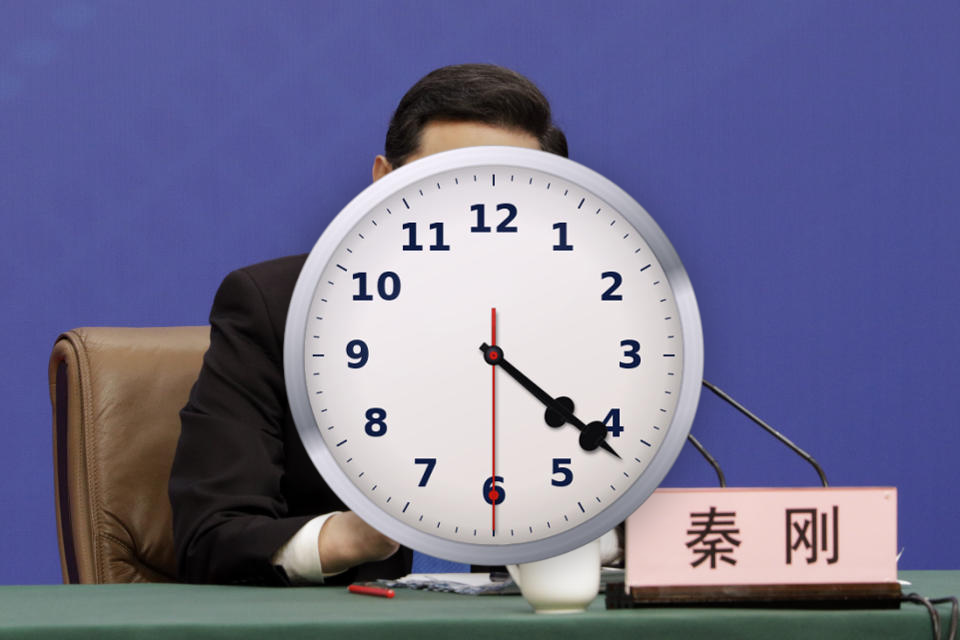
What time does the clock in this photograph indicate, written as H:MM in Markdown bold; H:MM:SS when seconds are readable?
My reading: **4:21:30**
